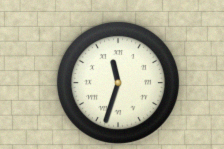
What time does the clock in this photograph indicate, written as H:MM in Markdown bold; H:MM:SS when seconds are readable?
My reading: **11:33**
